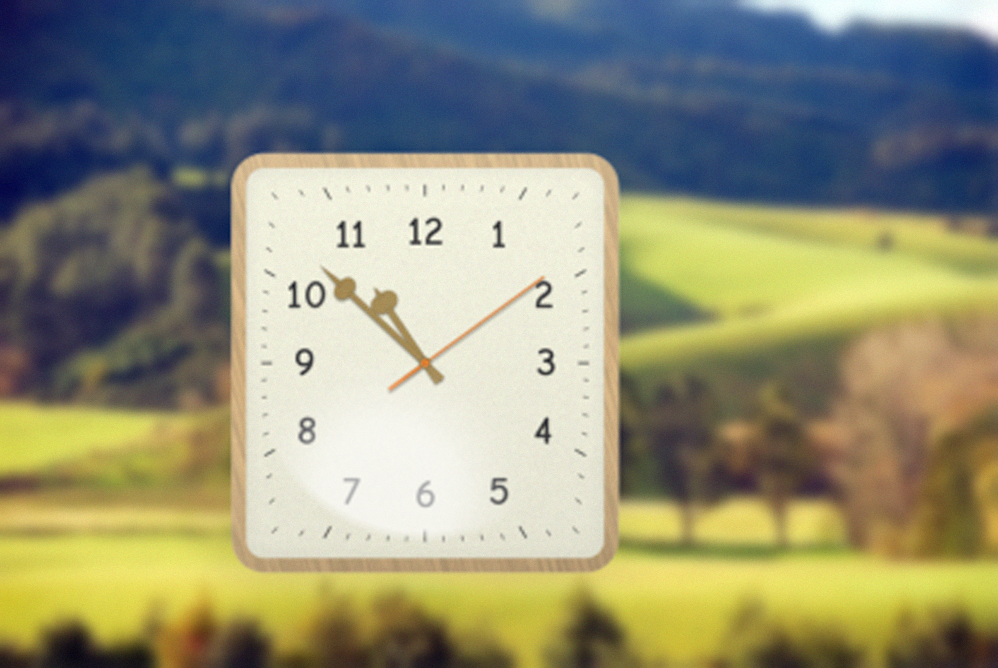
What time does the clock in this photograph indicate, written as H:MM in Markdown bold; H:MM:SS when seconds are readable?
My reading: **10:52:09**
